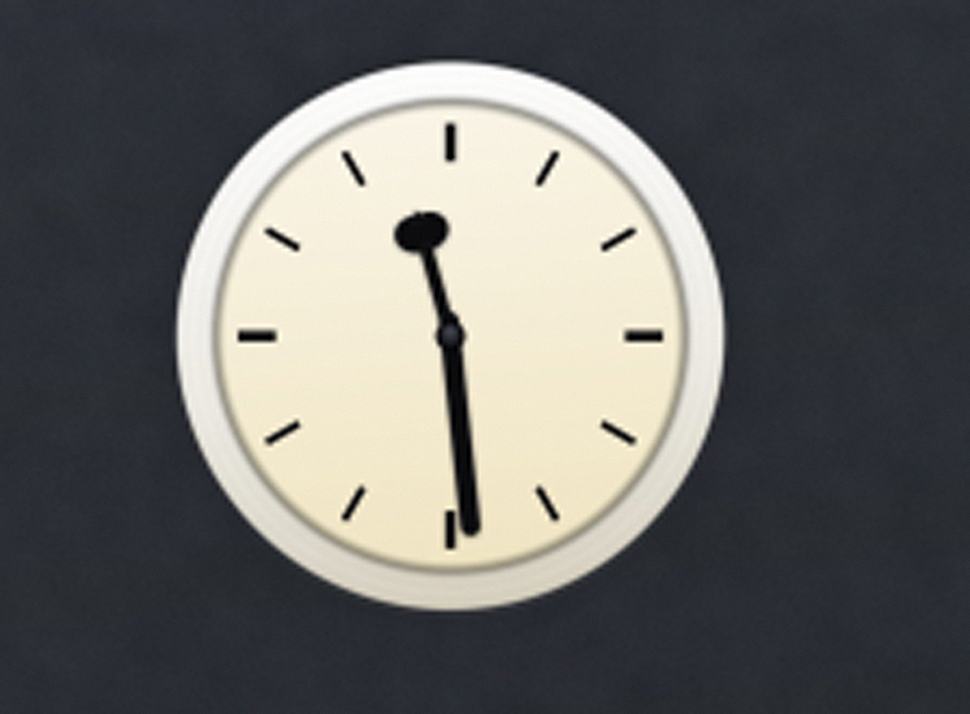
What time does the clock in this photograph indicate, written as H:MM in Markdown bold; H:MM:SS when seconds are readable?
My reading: **11:29**
